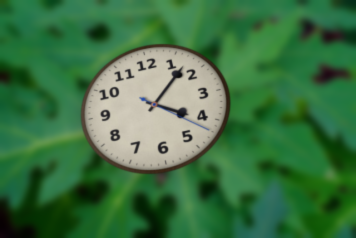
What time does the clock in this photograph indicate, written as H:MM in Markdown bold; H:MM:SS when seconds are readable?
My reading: **4:07:22**
